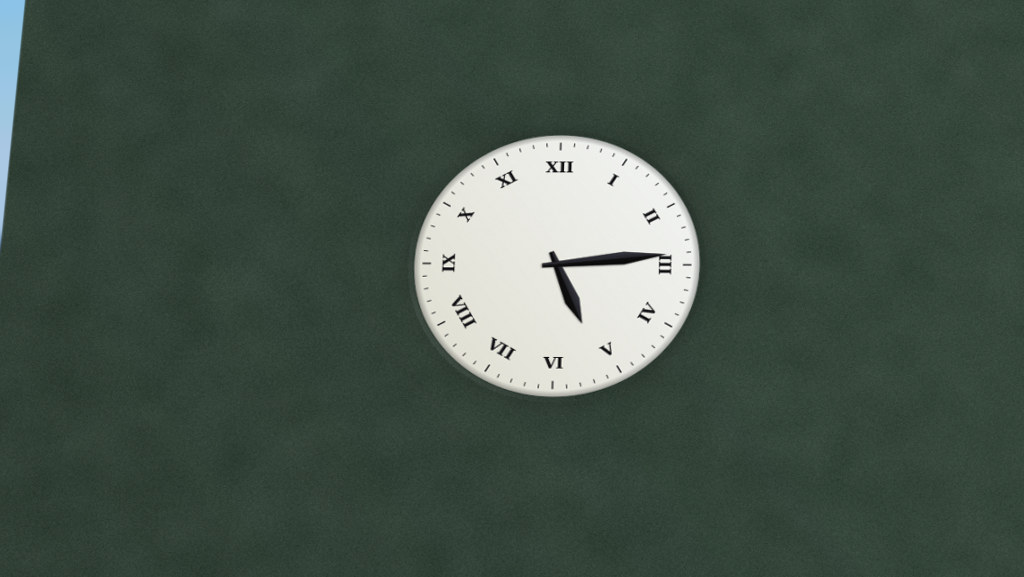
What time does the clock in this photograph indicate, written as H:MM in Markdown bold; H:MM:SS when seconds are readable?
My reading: **5:14**
